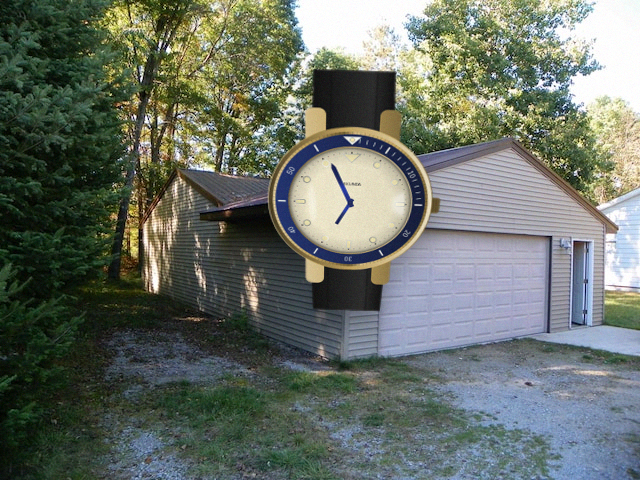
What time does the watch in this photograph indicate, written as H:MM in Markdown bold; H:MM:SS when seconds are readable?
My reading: **6:56**
